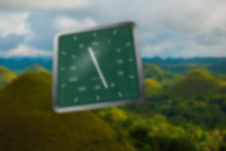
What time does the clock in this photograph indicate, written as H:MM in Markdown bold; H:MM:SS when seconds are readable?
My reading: **11:27**
